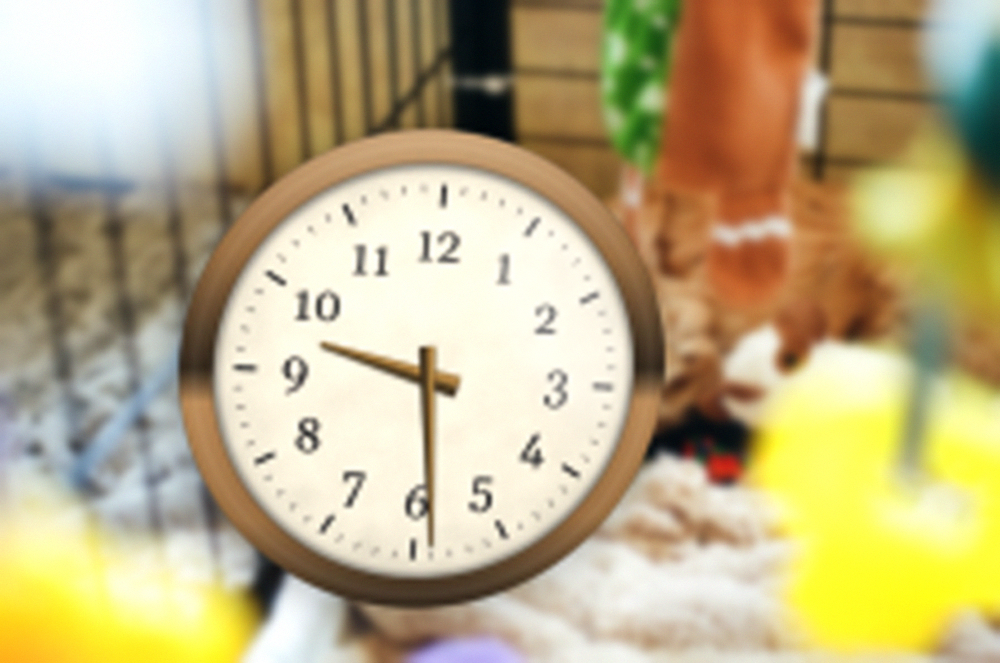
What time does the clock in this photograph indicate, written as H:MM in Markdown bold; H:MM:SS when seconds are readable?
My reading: **9:29**
